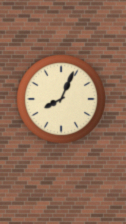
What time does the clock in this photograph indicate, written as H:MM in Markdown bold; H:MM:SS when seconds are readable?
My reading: **8:04**
